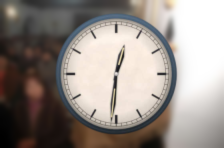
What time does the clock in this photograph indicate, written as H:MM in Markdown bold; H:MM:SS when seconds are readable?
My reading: **12:31**
